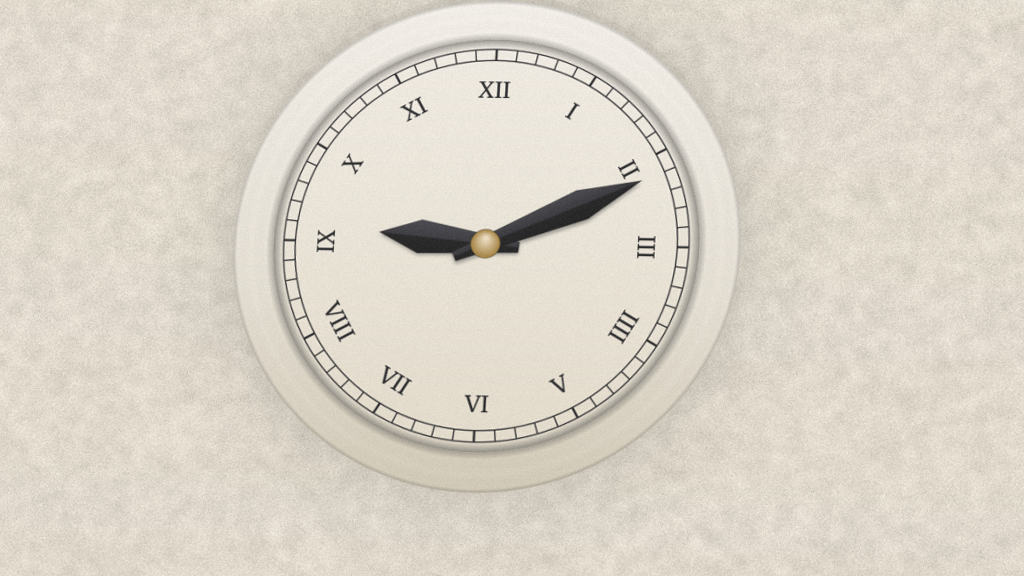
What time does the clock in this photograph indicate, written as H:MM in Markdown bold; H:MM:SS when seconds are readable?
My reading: **9:11**
